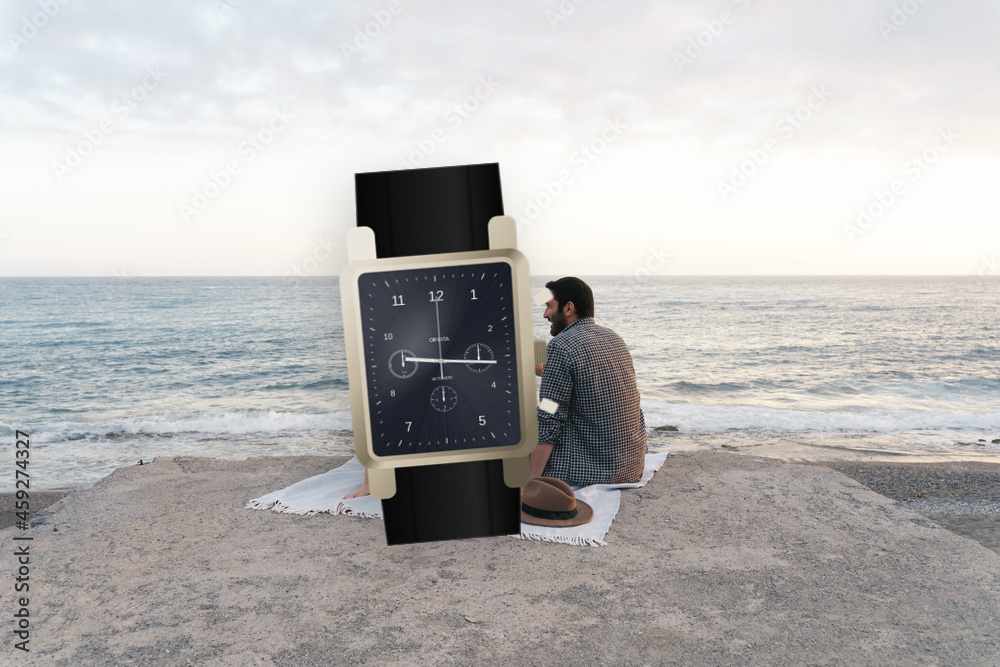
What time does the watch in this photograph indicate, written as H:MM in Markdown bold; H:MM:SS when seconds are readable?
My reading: **9:16**
